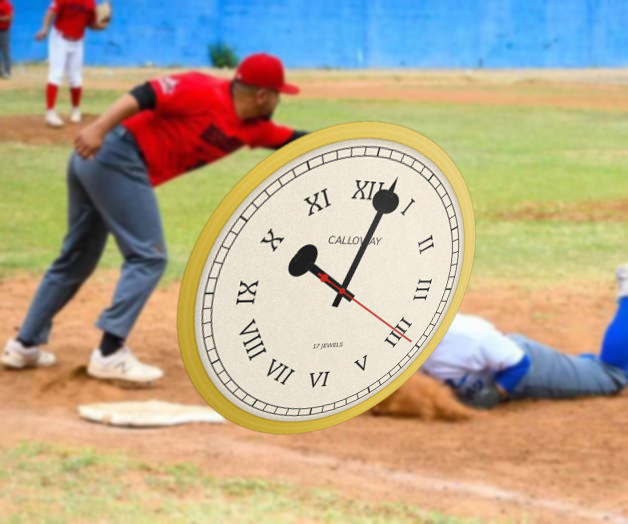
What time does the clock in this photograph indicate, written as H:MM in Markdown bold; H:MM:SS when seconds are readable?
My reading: **10:02:20**
